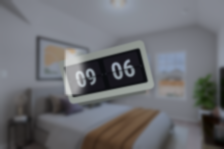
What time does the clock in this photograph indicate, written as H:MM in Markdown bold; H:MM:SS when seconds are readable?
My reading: **9:06**
